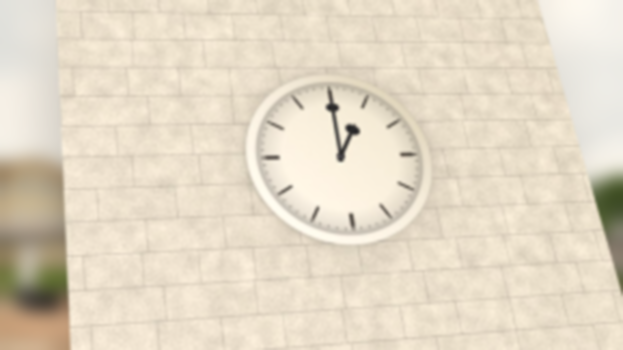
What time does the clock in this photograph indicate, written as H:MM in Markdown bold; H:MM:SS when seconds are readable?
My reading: **1:00**
